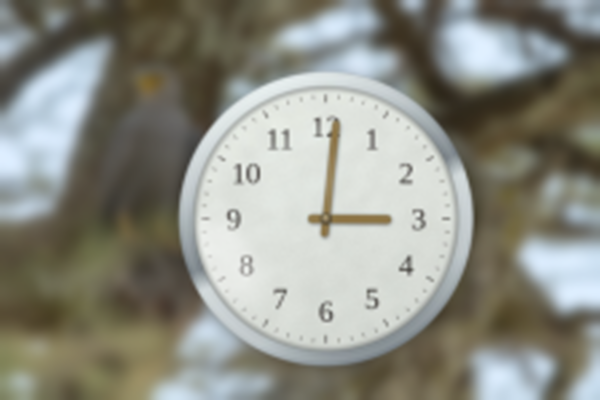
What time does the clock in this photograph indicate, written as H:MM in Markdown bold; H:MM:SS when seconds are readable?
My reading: **3:01**
